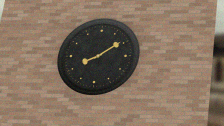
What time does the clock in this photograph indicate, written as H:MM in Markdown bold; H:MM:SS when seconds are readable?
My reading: **8:09**
